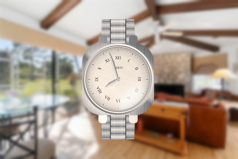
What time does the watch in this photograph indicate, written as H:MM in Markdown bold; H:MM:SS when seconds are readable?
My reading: **7:57**
